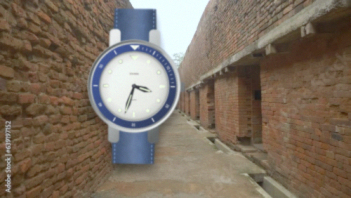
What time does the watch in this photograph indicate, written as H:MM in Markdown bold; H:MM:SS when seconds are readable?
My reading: **3:33**
